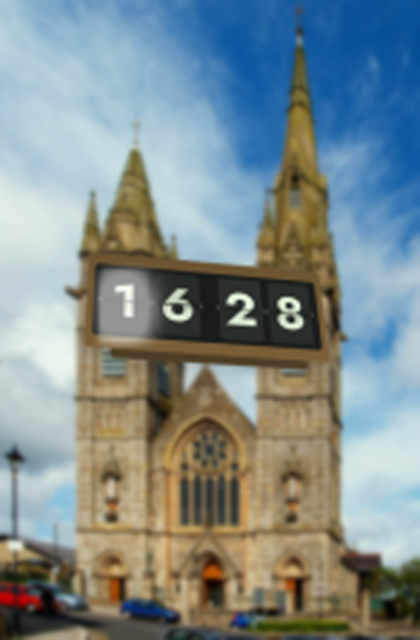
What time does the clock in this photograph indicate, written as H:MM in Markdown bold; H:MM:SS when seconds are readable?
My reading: **16:28**
